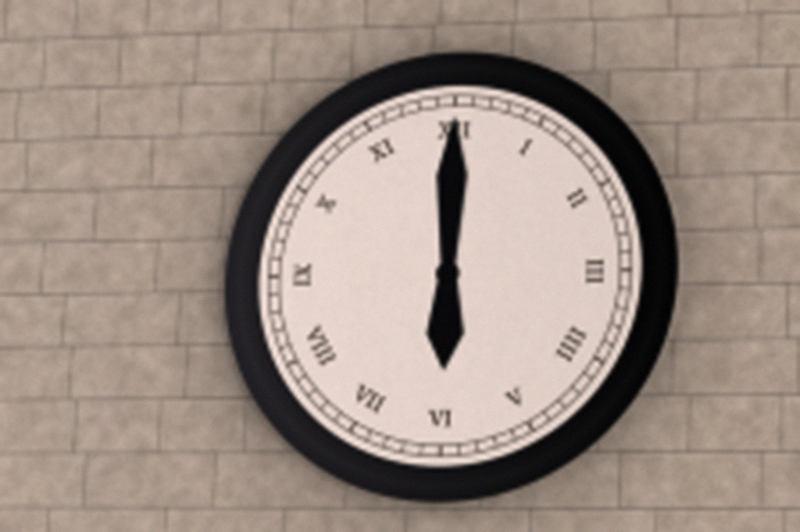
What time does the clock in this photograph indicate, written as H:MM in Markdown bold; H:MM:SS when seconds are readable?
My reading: **6:00**
